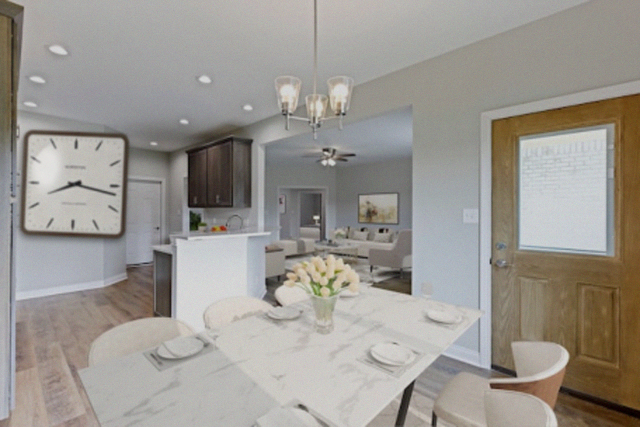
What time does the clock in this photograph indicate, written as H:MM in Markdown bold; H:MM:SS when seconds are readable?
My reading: **8:17**
